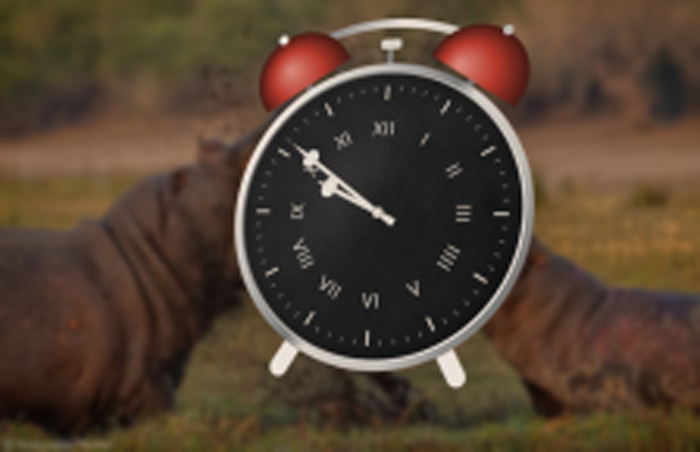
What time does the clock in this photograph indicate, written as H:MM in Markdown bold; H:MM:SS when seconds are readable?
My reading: **9:51**
